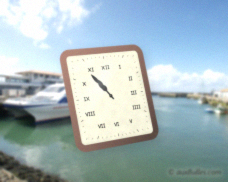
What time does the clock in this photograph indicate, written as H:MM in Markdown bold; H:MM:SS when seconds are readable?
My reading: **10:54**
